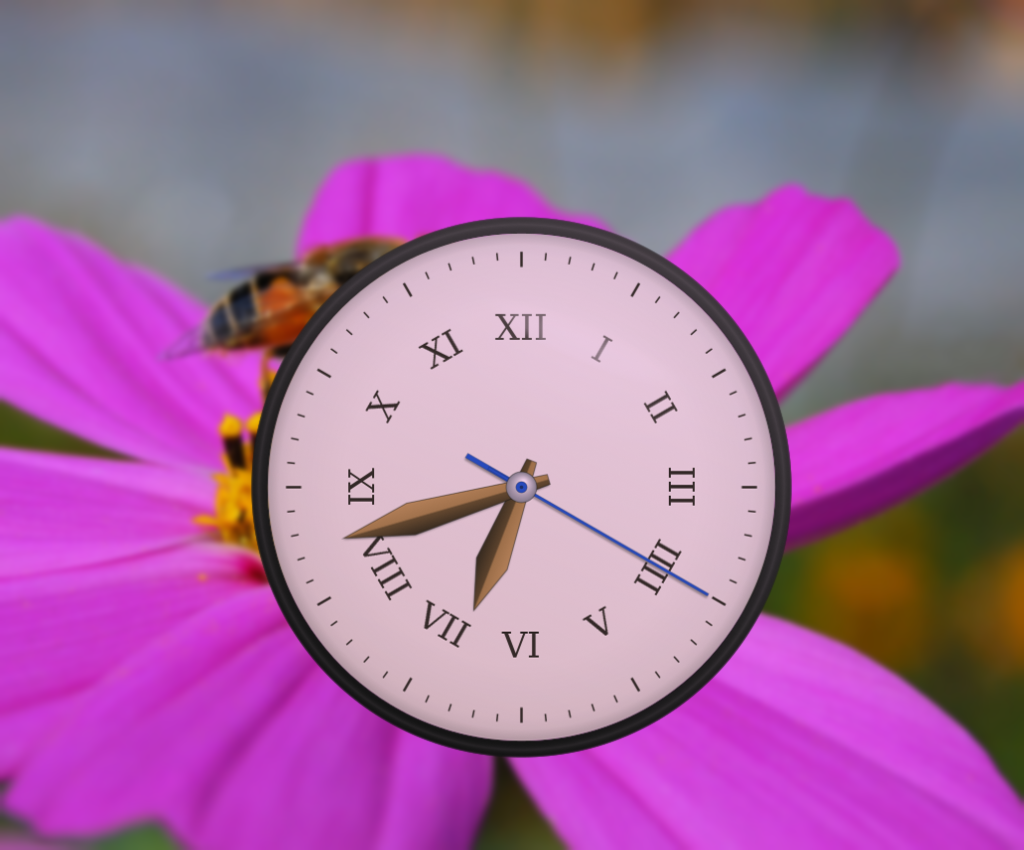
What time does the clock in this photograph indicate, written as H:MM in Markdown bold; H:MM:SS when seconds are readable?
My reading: **6:42:20**
